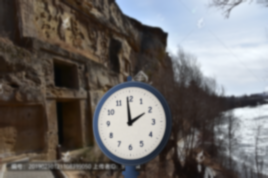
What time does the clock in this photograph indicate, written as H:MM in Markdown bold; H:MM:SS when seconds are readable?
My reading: **1:59**
